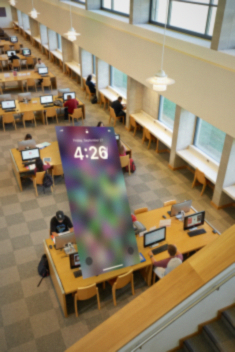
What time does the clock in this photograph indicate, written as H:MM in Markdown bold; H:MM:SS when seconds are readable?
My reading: **4:26**
